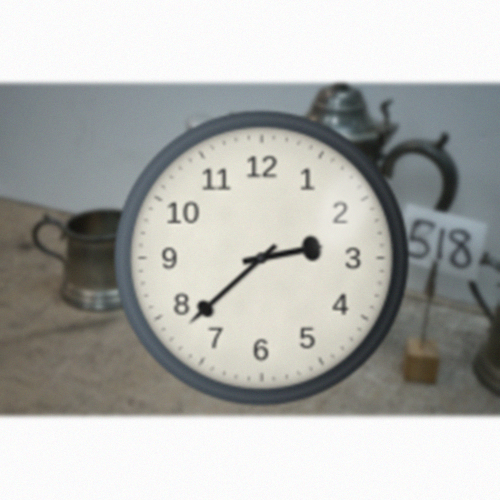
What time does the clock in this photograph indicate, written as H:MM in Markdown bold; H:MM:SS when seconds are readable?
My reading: **2:38**
